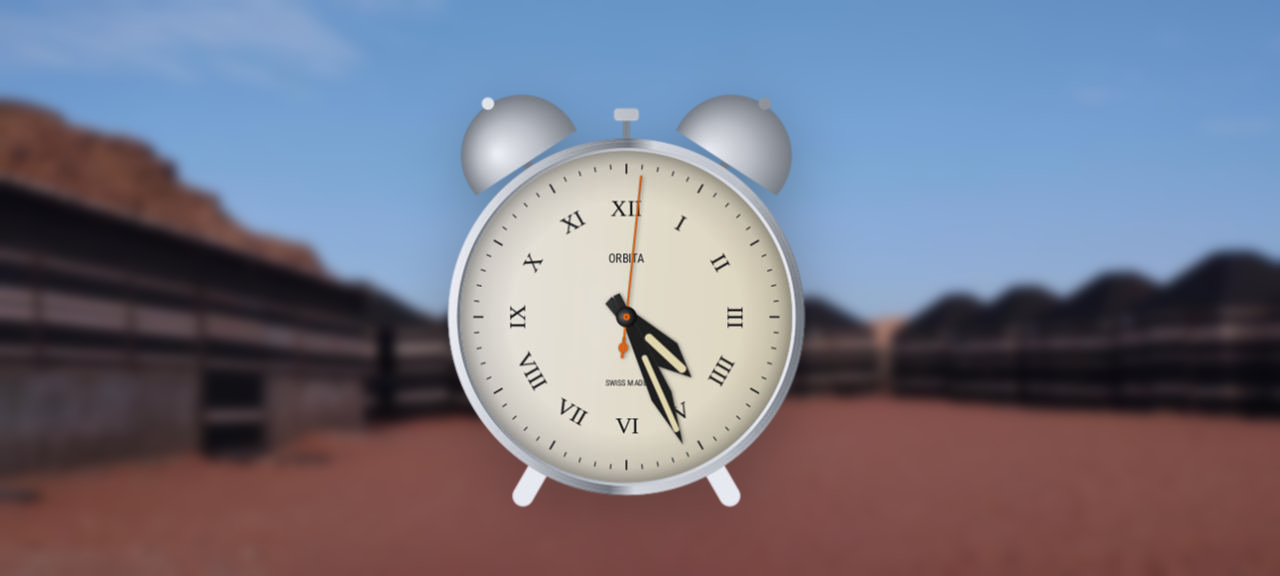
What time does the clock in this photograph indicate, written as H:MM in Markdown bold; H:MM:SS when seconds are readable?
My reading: **4:26:01**
